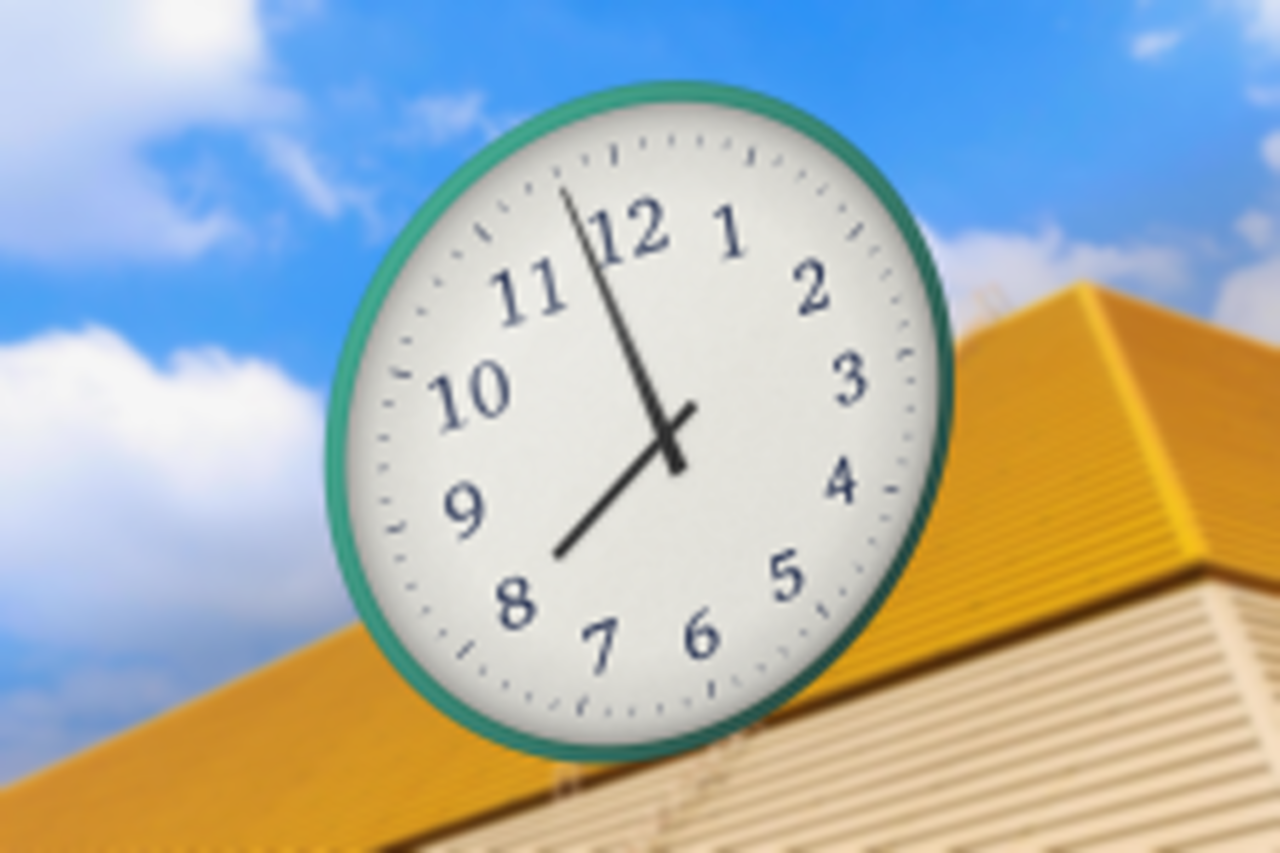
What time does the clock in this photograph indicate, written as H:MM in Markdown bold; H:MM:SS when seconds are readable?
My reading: **7:58**
